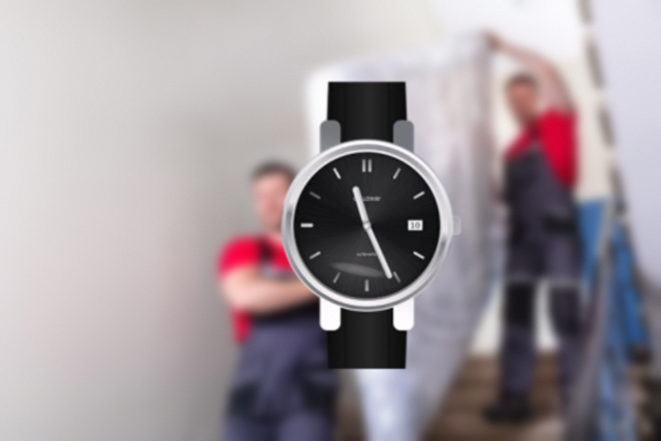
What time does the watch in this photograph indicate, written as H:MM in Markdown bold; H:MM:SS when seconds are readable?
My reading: **11:26**
